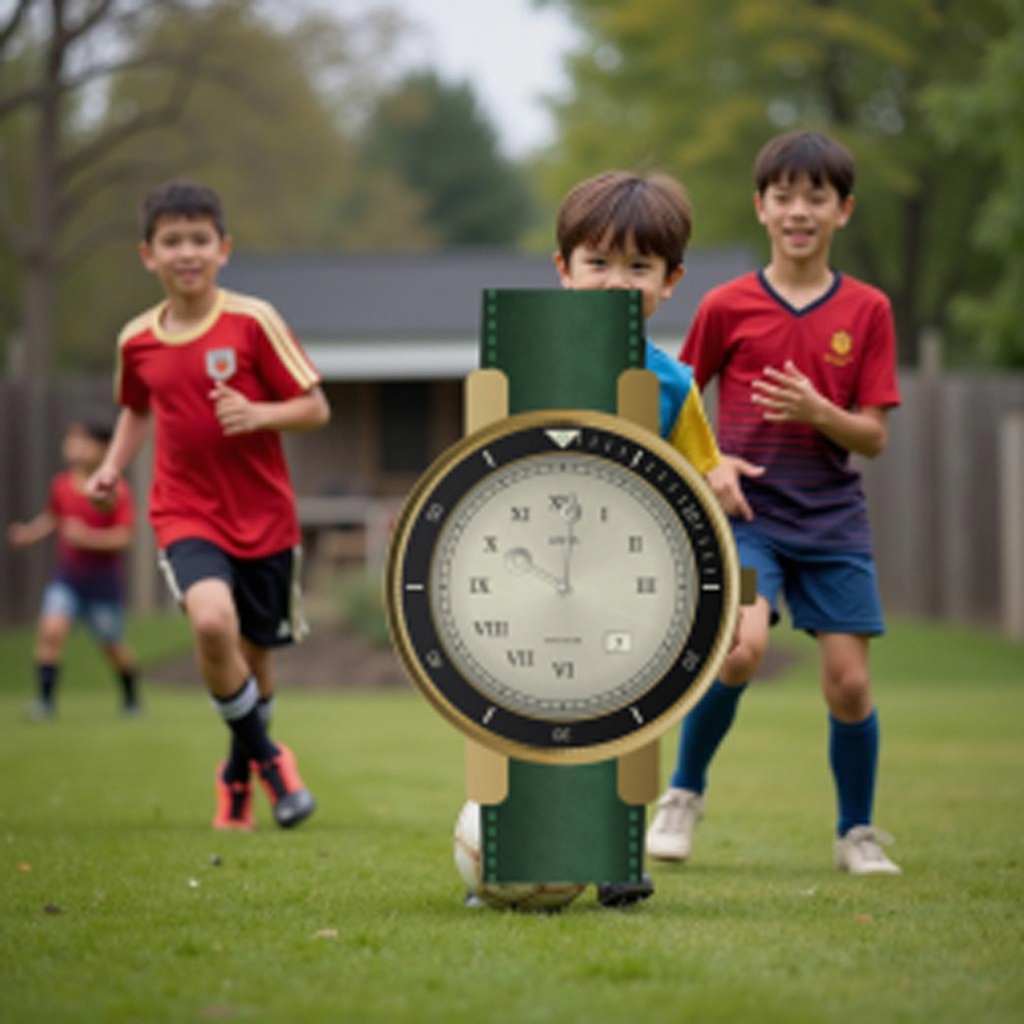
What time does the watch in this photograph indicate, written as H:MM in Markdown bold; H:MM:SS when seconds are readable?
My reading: **10:01**
